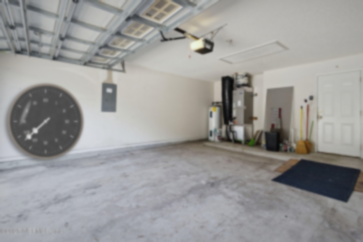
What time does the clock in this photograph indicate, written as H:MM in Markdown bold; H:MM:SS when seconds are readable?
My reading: **7:38**
